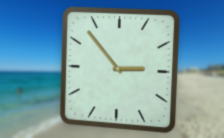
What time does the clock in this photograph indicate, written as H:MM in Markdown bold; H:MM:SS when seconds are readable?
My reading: **2:53**
